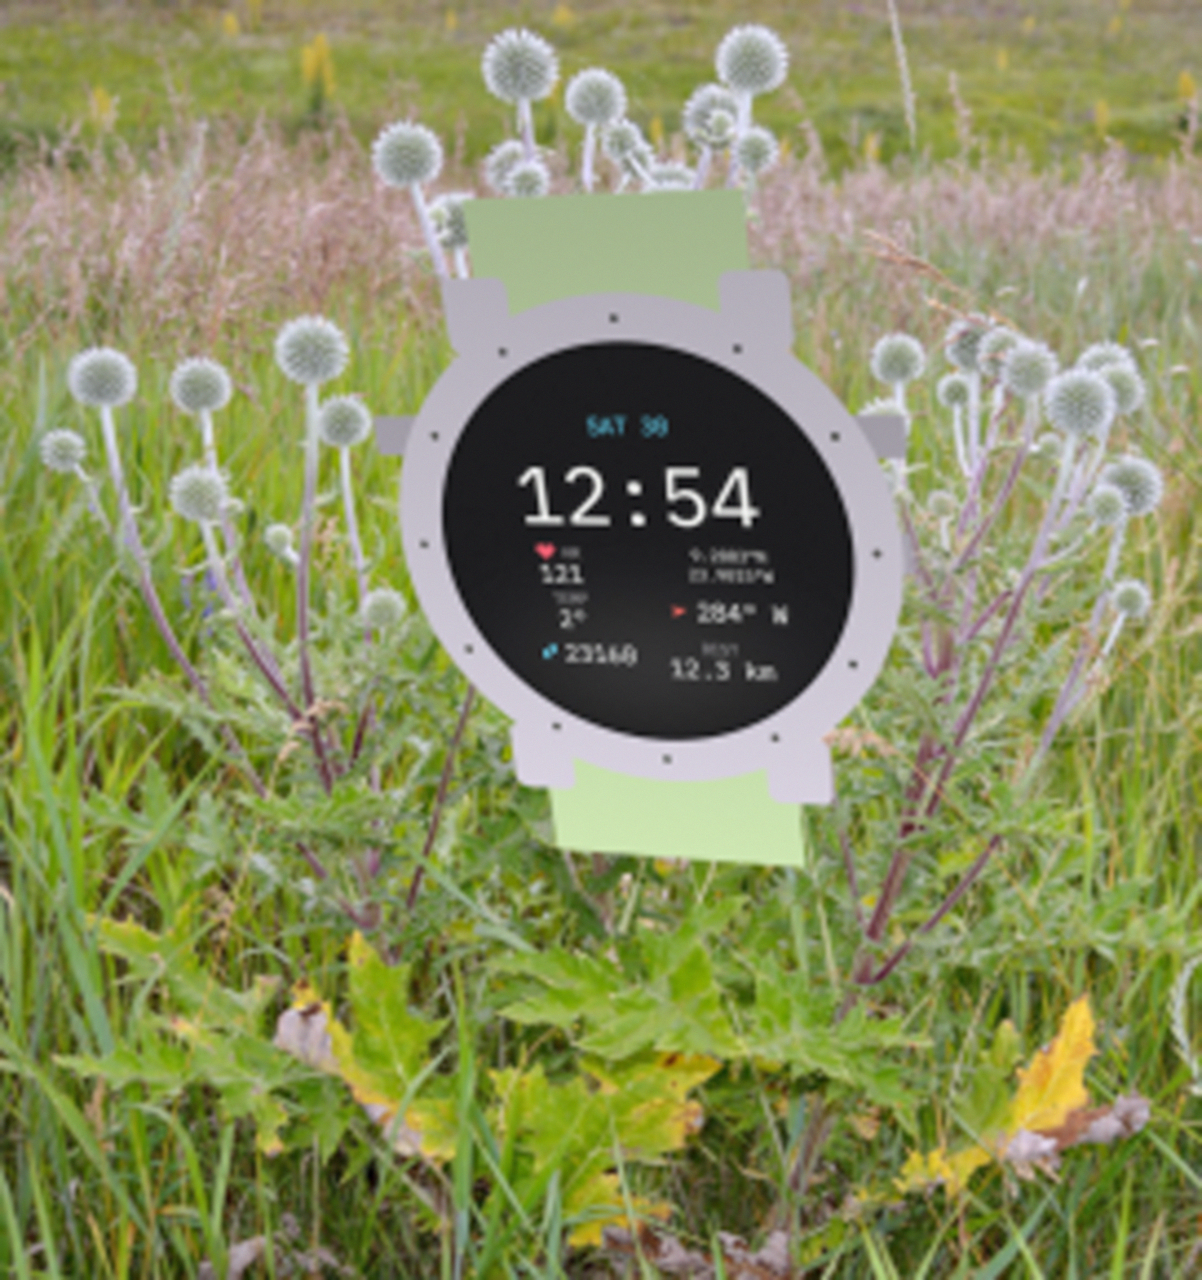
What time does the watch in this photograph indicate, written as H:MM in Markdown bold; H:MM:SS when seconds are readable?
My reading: **12:54**
